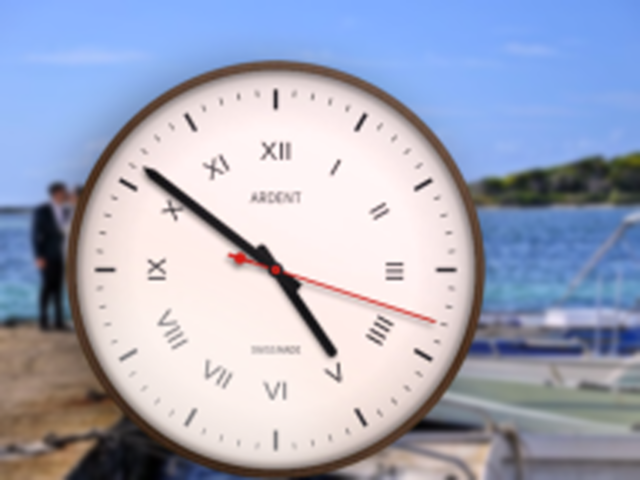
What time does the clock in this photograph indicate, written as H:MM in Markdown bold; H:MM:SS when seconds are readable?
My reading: **4:51:18**
